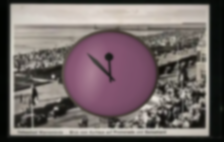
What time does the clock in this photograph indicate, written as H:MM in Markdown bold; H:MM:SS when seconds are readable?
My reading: **11:53**
